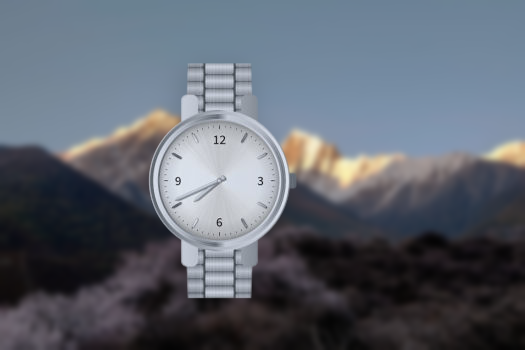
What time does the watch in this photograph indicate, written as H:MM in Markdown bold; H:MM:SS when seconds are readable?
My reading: **7:41**
